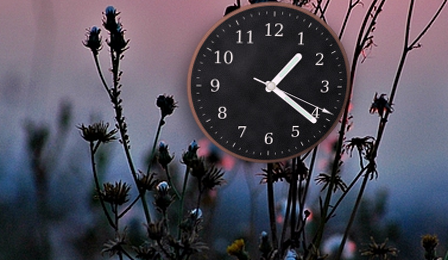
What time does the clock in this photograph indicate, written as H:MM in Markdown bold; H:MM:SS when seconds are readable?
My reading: **1:21:19**
